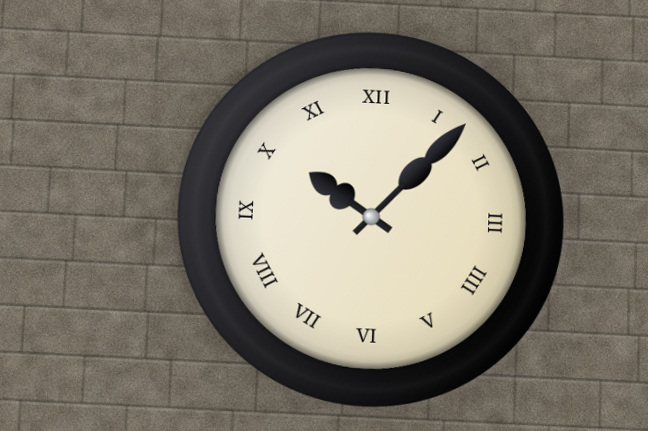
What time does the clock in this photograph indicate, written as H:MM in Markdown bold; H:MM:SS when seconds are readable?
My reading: **10:07**
